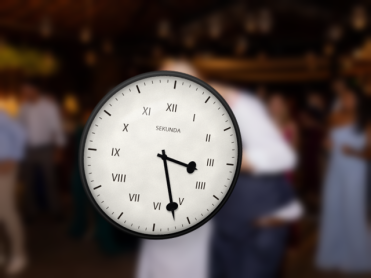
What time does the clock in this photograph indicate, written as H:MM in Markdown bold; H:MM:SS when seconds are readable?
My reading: **3:27**
